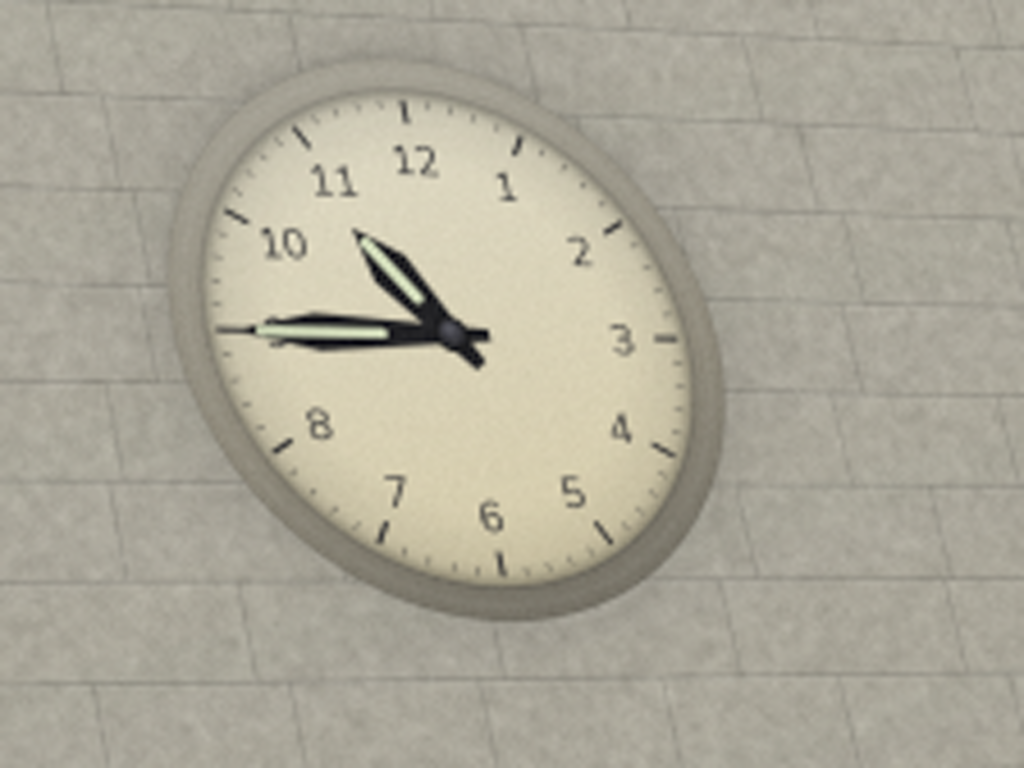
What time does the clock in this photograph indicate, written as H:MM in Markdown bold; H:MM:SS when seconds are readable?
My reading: **10:45**
